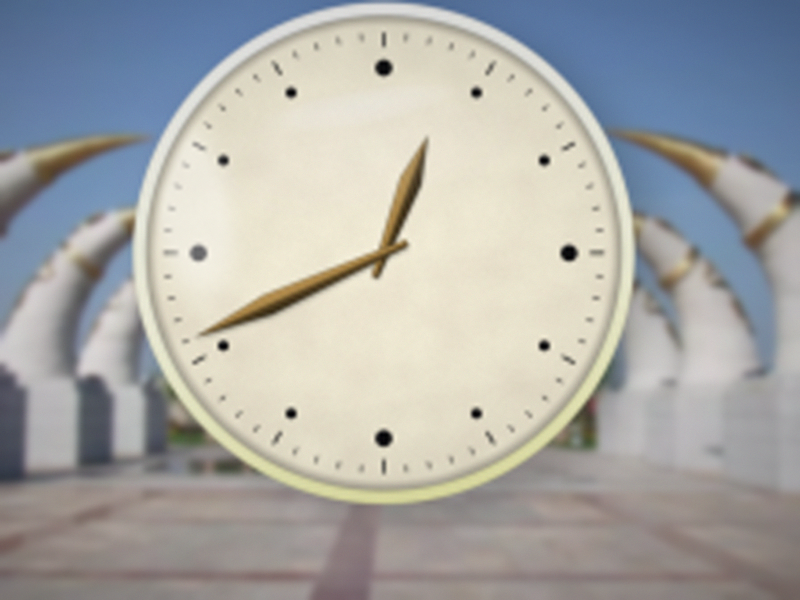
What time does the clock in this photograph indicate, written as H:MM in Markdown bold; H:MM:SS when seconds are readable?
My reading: **12:41**
